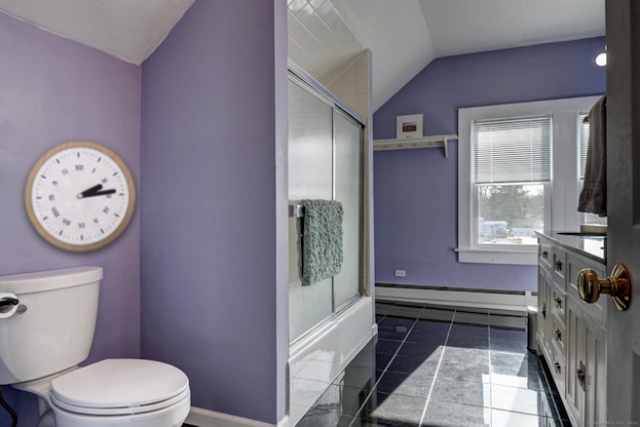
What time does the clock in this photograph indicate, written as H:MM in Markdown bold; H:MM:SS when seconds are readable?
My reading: **2:14**
